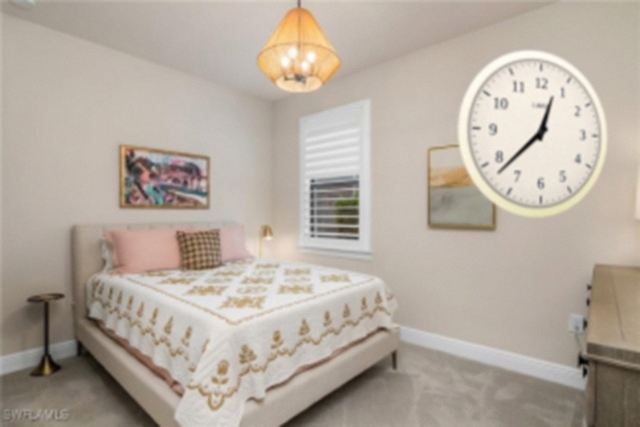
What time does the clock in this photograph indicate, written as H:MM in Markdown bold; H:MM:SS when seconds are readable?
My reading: **12:38**
